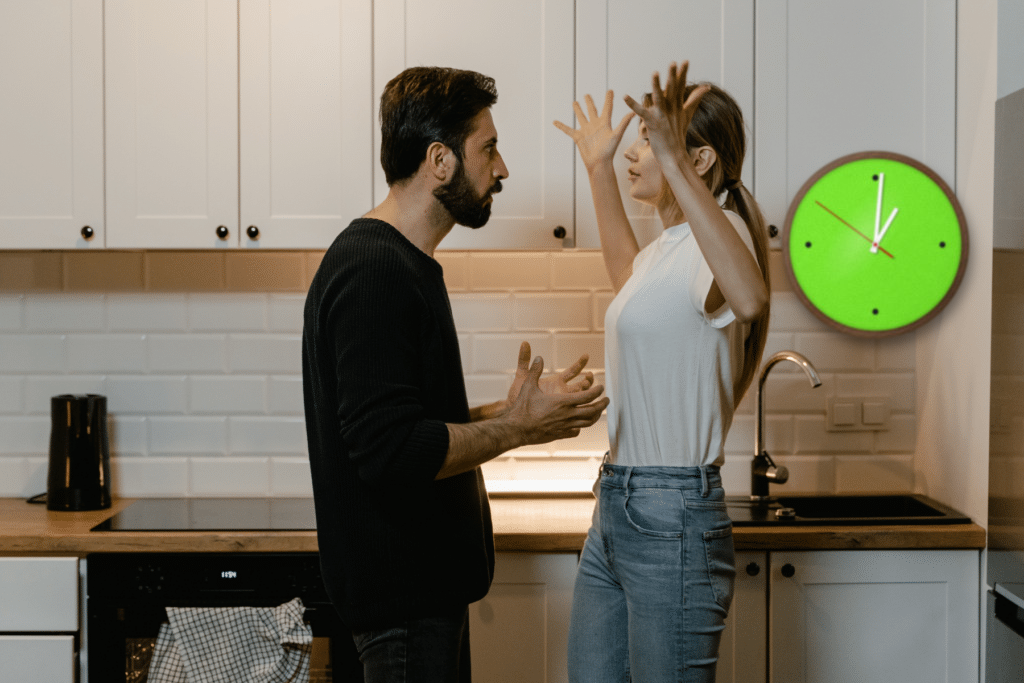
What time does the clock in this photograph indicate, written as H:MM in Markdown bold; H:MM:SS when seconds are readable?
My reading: **1:00:51**
